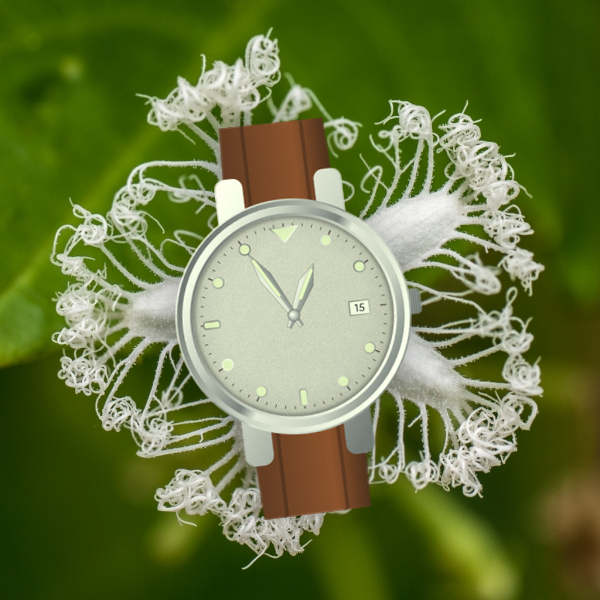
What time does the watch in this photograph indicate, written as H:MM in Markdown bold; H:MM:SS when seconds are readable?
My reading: **12:55**
